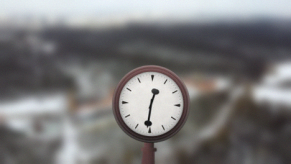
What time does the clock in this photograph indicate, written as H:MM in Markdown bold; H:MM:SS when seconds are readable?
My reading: **12:31**
